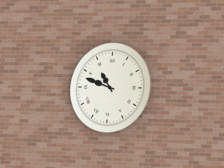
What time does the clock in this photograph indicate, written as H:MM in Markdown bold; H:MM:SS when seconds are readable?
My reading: **10:48**
